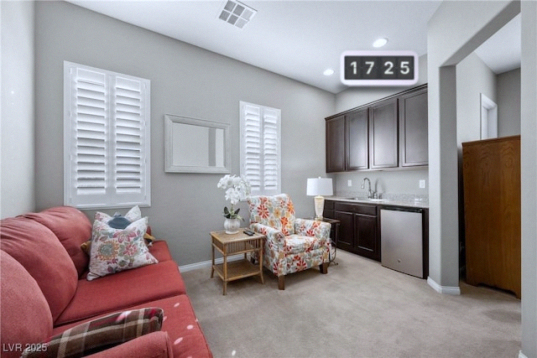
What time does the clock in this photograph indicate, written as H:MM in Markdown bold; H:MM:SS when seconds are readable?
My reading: **17:25**
